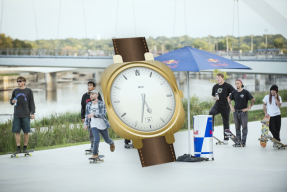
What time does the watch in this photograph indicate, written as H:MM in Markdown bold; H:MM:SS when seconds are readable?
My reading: **5:33**
